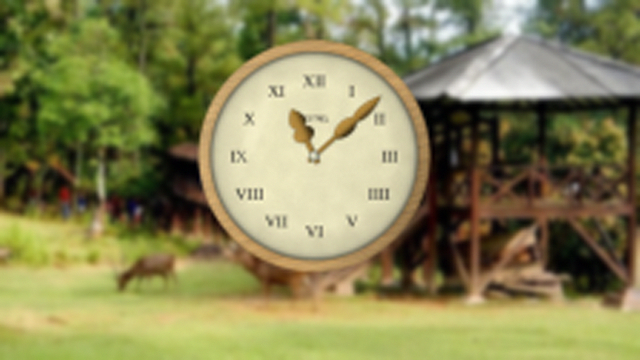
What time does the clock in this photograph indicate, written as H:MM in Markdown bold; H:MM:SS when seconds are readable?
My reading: **11:08**
